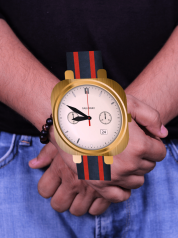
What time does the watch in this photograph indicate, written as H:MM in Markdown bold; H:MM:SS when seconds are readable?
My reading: **8:50**
